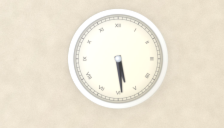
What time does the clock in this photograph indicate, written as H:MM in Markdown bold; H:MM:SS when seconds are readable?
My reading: **5:29**
